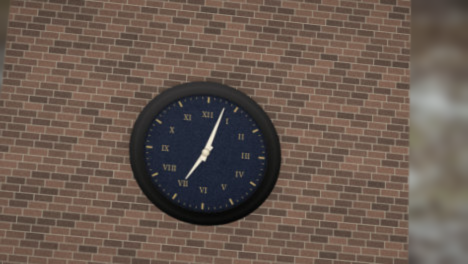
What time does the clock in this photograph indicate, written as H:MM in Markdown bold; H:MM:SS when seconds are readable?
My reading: **7:03**
